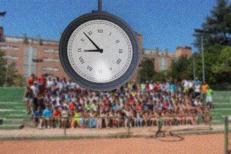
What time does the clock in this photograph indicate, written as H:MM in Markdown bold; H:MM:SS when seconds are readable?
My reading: **8:53**
